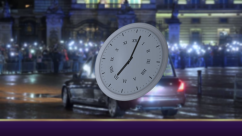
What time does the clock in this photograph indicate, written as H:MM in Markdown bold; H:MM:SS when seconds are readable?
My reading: **7:02**
